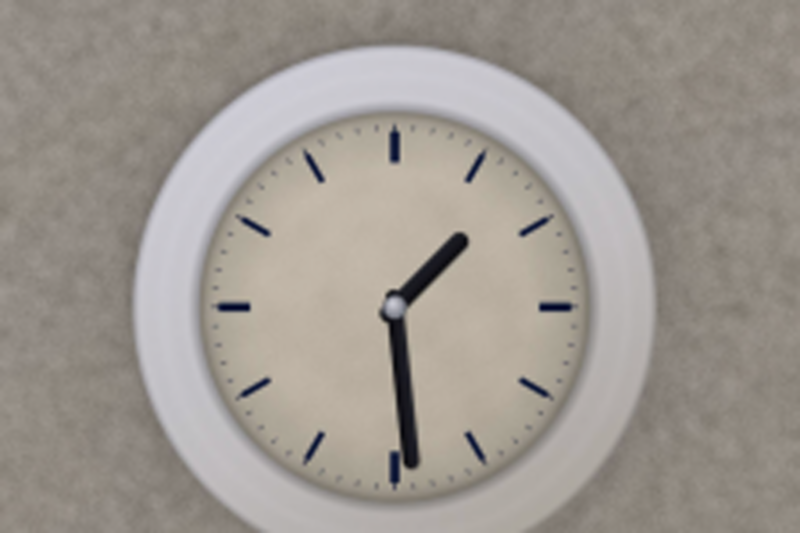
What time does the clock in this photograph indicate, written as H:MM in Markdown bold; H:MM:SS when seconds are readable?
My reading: **1:29**
